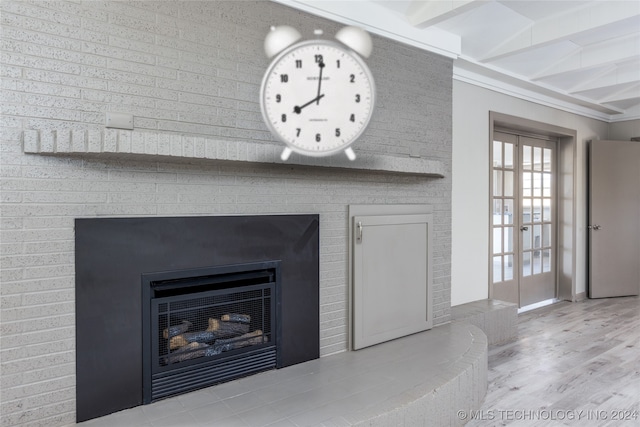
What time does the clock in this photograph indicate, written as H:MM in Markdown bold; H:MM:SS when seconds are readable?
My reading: **8:01**
